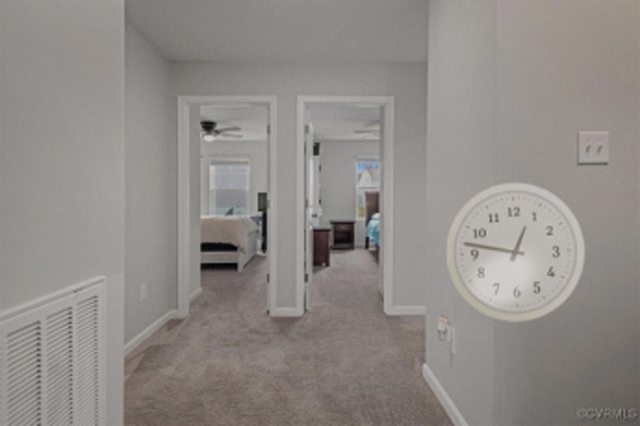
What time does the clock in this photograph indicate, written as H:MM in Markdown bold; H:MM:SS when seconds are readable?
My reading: **12:47**
